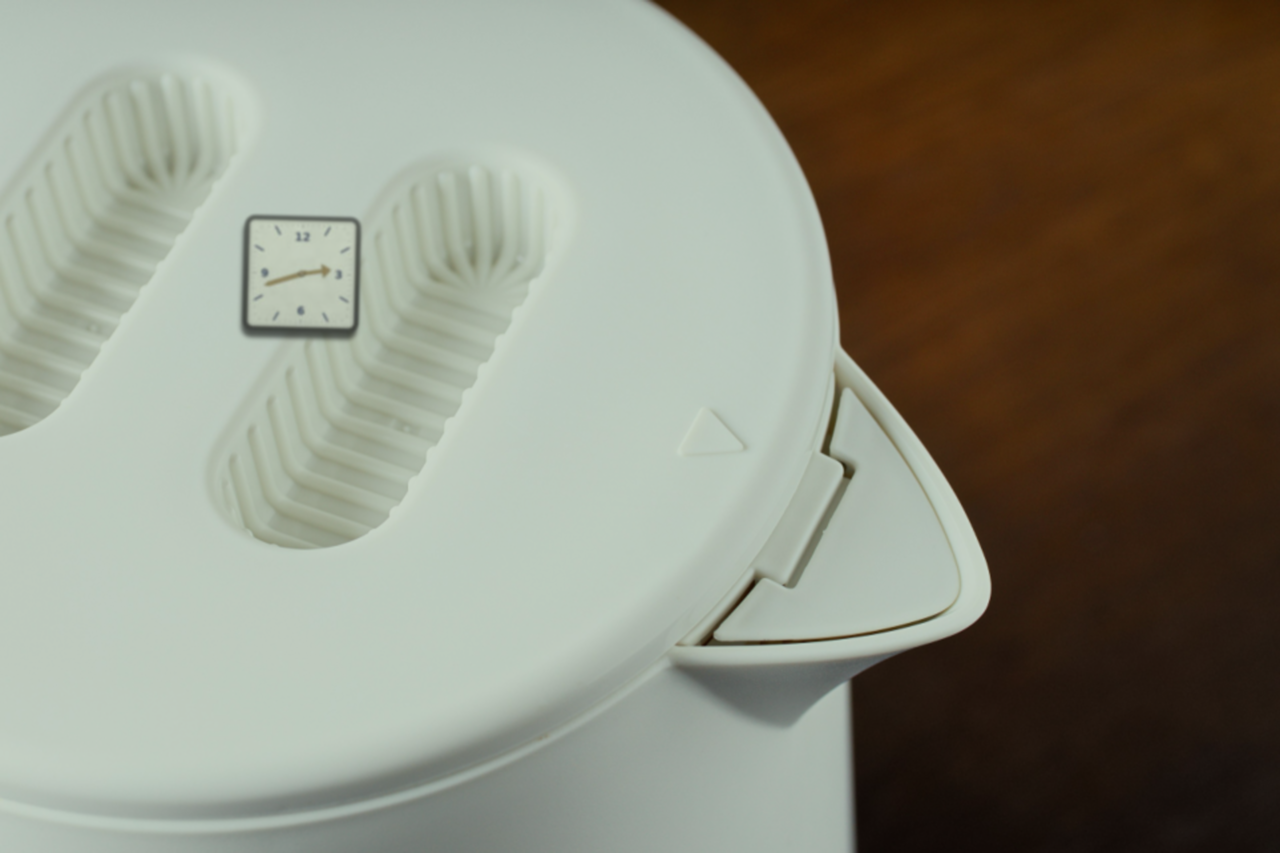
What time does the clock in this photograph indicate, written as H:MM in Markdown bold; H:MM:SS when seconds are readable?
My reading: **2:42**
